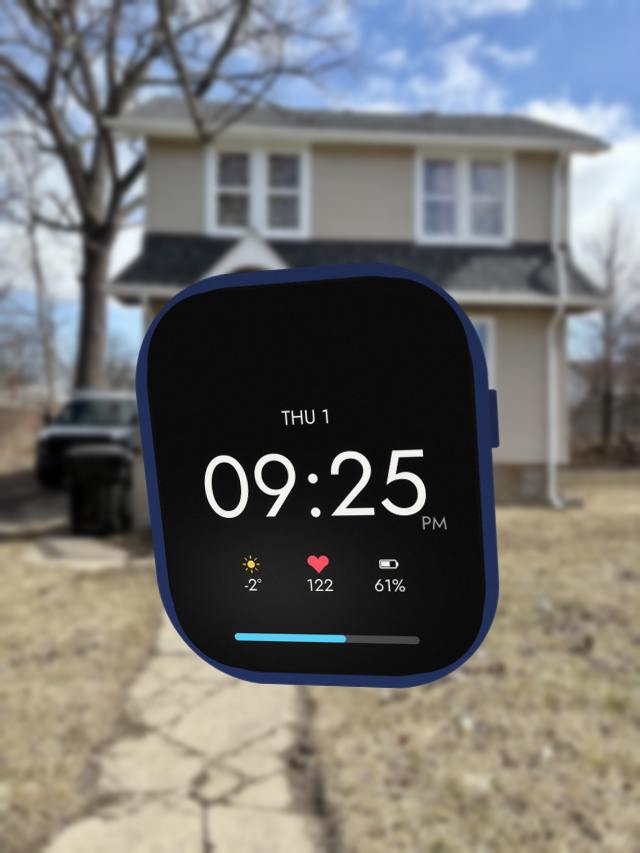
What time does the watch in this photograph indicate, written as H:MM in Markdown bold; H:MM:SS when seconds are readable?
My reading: **9:25**
